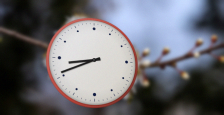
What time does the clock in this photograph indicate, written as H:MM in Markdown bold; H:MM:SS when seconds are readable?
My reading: **8:41**
